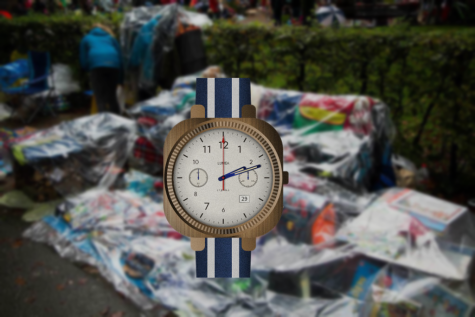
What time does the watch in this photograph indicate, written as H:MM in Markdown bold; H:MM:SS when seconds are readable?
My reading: **2:12**
